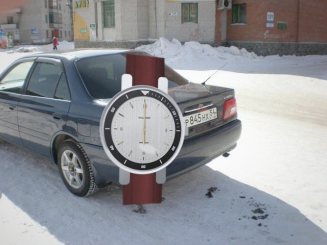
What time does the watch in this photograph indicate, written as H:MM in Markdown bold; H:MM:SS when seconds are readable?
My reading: **6:00**
